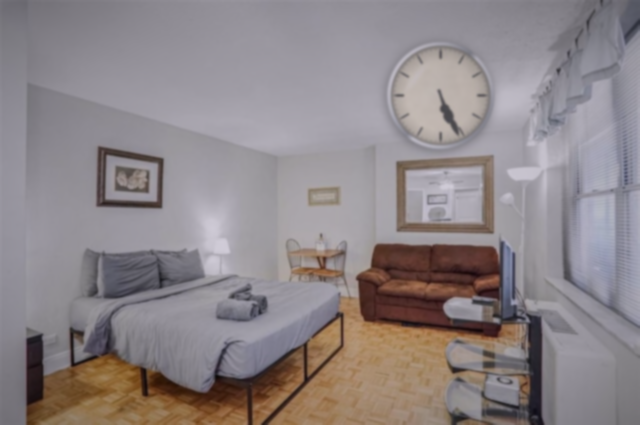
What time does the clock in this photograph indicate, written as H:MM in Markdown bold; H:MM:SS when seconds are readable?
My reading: **5:26**
